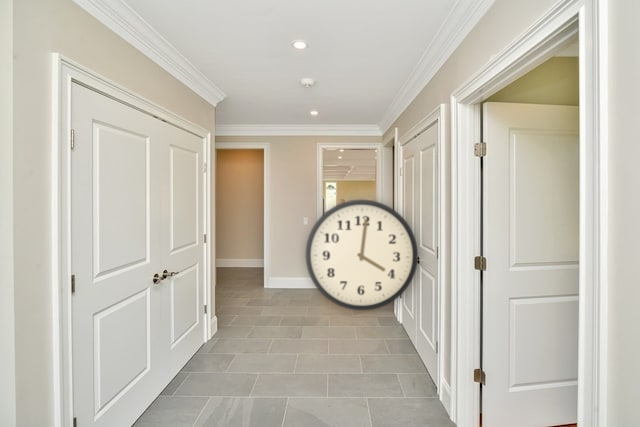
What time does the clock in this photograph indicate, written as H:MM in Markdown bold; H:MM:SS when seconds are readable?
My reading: **4:01**
